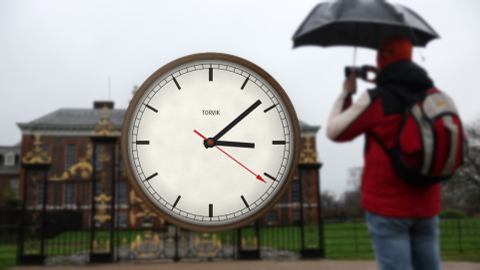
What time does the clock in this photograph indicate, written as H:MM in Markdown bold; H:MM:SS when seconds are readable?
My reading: **3:08:21**
